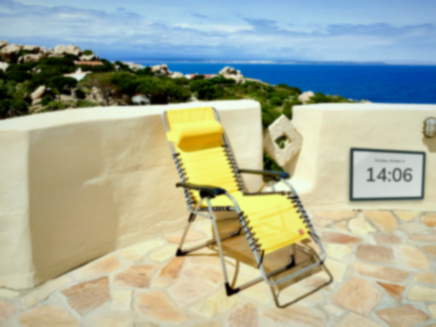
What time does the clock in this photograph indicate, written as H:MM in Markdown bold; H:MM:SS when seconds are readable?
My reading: **14:06**
